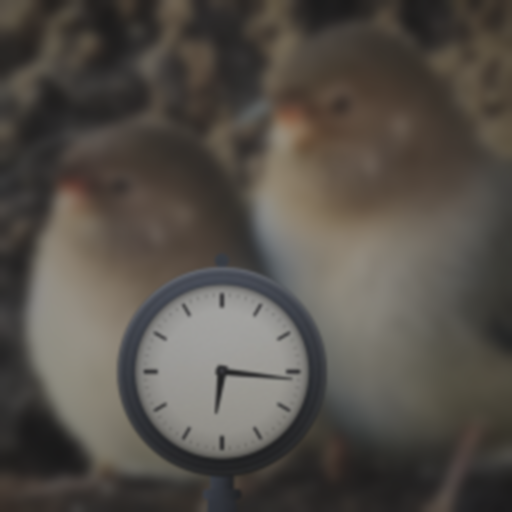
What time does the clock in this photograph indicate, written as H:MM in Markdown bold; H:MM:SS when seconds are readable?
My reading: **6:16**
